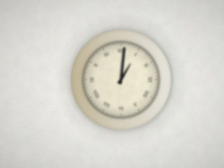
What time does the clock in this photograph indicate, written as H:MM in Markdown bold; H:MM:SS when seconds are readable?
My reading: **1:01**
